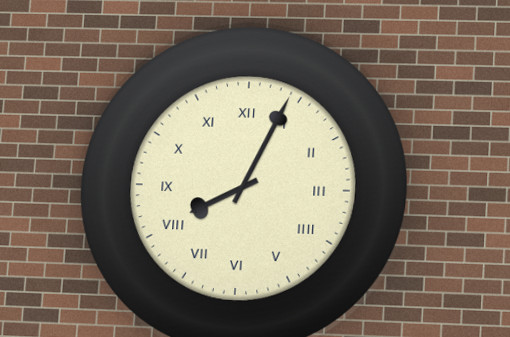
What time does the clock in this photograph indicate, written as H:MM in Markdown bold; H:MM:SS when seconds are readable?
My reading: **8:04**
